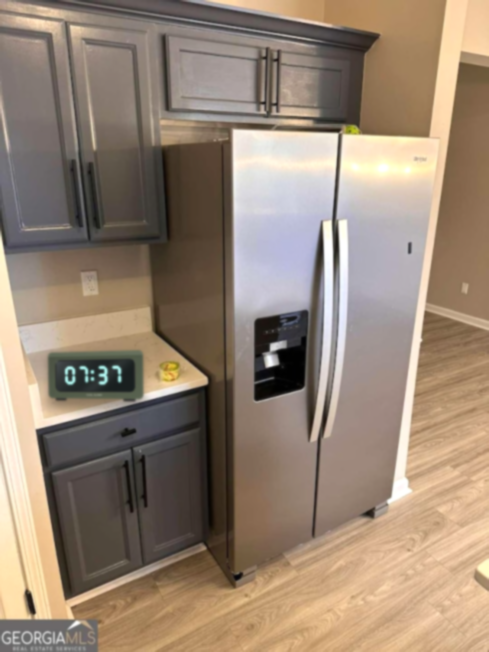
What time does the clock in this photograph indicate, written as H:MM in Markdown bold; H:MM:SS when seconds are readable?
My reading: **7:37**
